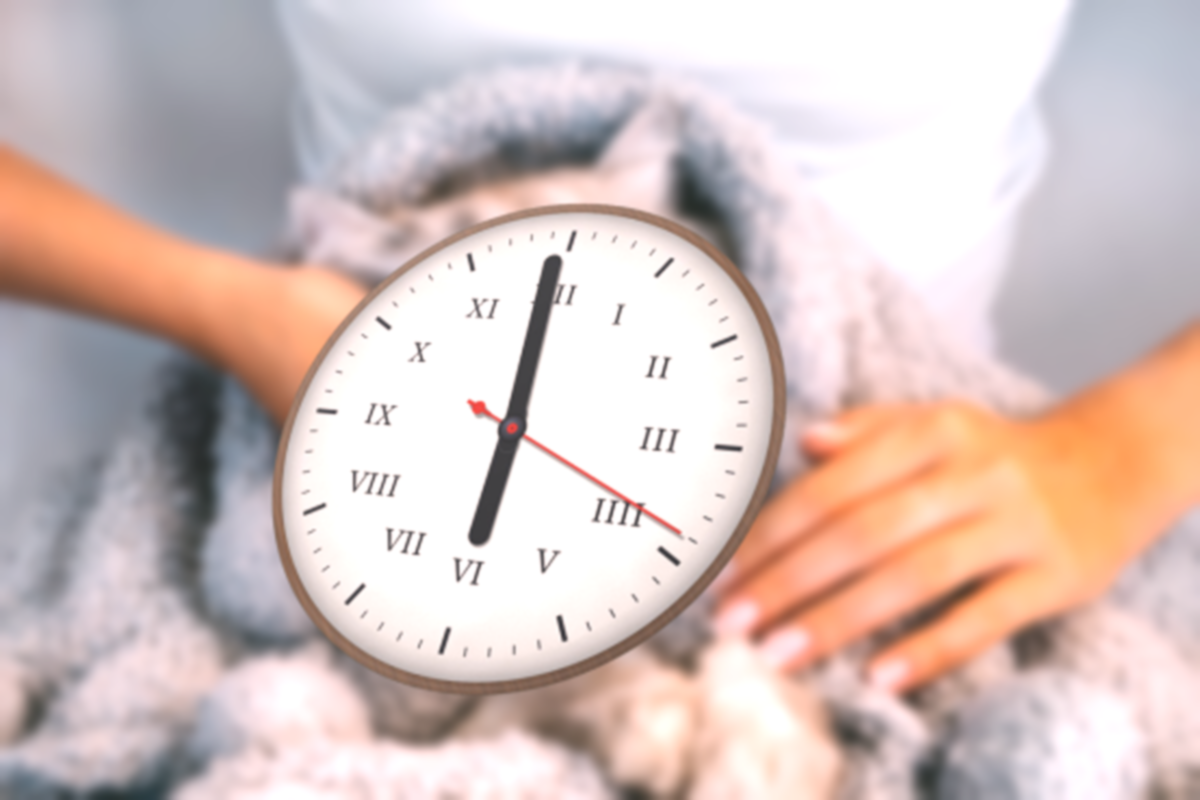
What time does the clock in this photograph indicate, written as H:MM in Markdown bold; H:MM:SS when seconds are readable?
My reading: **5:59:19**
